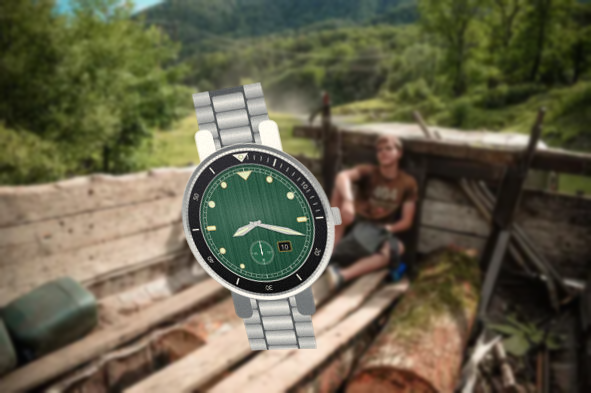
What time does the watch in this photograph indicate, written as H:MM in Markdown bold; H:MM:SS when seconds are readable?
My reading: **8:18**
